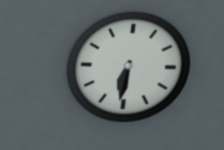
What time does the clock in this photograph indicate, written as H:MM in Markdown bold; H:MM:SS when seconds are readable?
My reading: **6:31**
